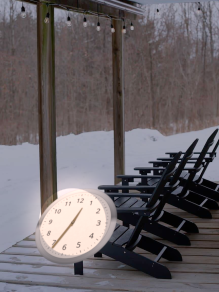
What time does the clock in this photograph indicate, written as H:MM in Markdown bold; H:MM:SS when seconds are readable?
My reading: **12:34**
